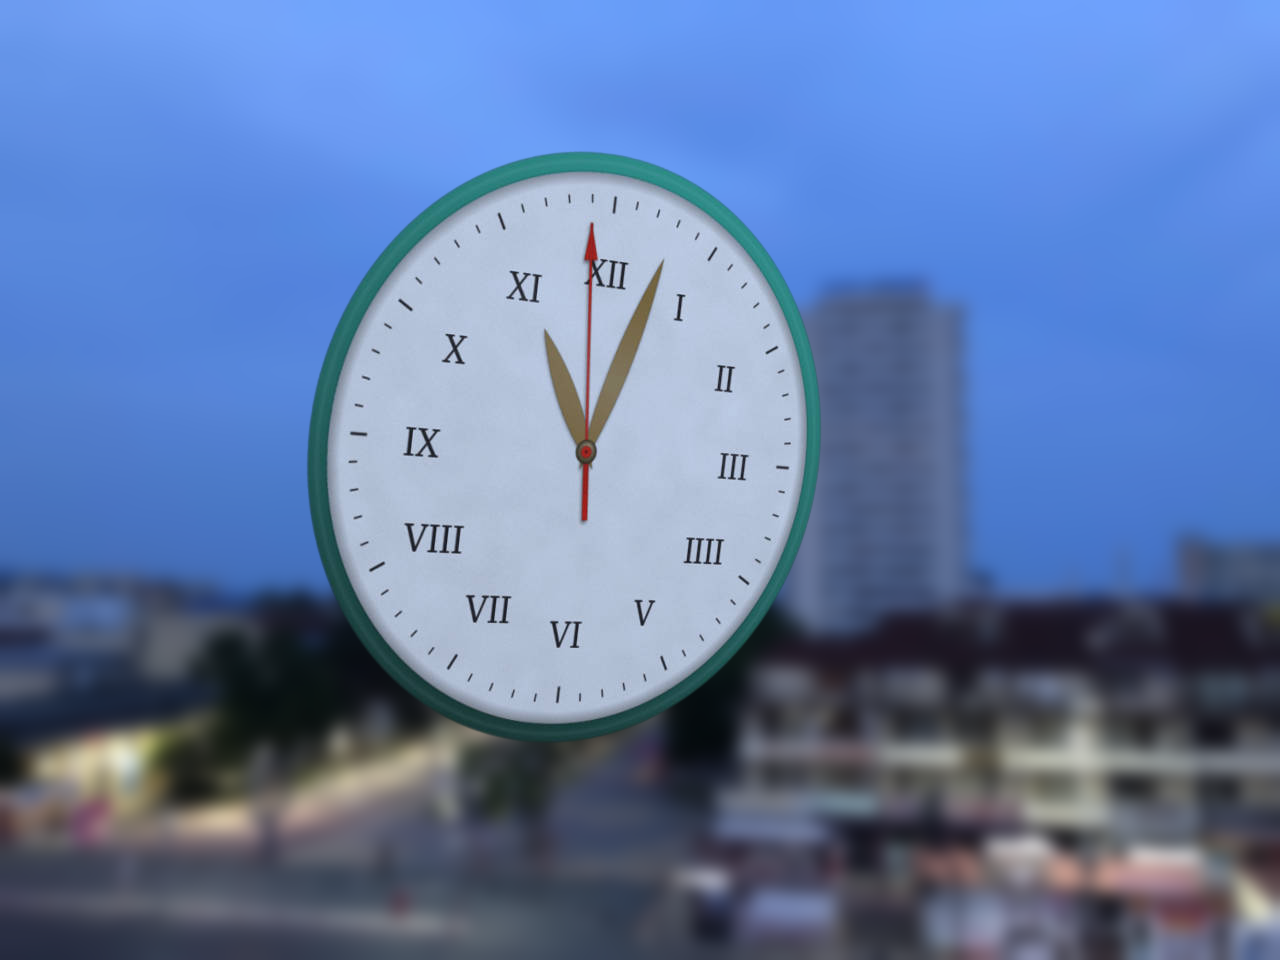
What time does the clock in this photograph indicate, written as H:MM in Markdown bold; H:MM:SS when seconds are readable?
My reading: **11:02:59**
